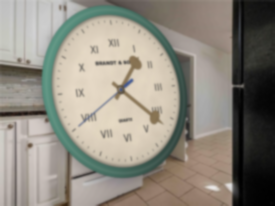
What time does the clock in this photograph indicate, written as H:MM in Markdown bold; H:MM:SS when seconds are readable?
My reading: **1:21:40**
